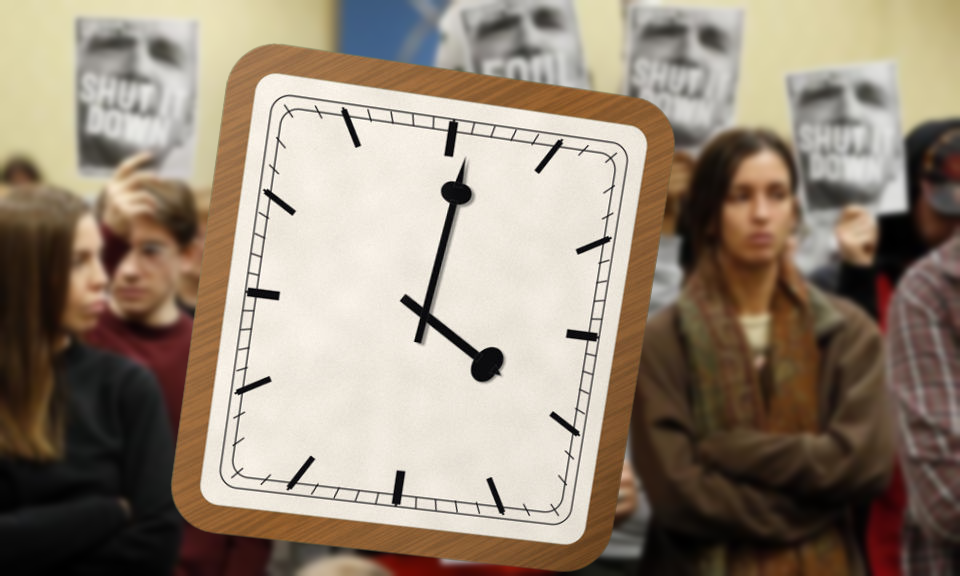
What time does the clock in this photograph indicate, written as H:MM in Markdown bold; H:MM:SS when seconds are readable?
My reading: **4:01**
